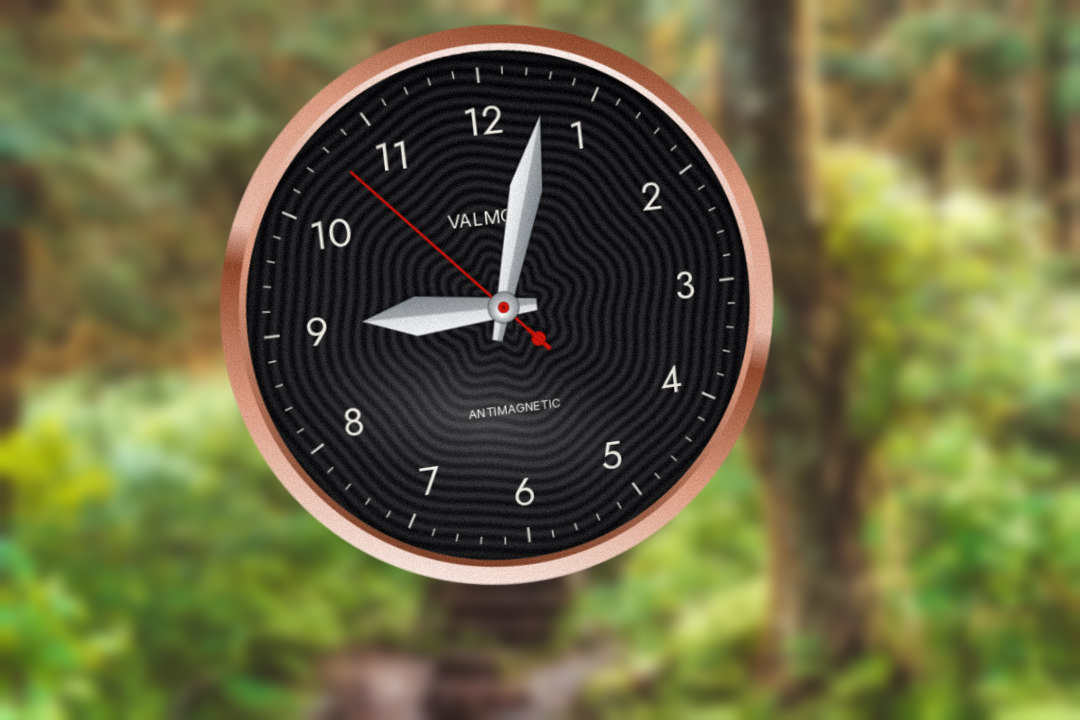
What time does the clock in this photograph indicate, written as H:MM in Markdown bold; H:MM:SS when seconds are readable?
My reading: **9:02:53**
